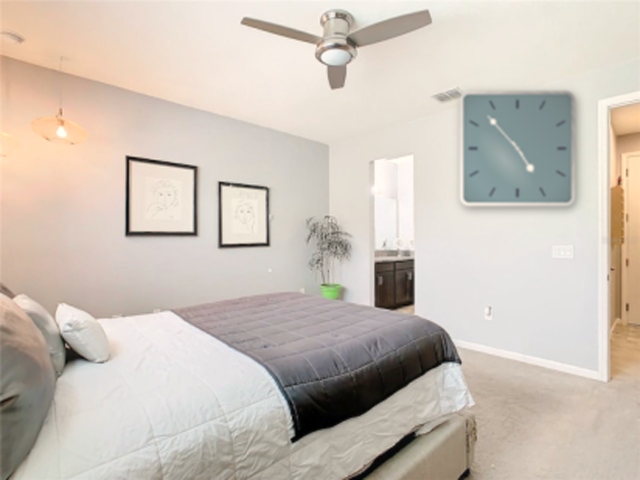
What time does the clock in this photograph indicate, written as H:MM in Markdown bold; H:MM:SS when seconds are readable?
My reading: **4:53**
